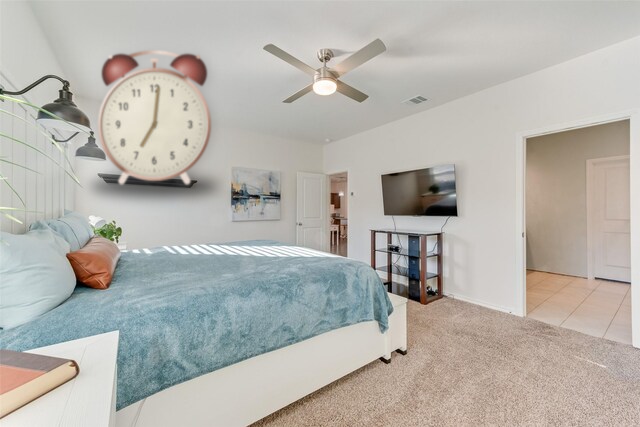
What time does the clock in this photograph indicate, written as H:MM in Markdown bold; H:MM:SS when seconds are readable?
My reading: **7:01**
